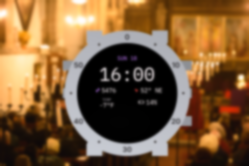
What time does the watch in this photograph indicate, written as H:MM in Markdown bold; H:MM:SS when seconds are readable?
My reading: **16:00**
